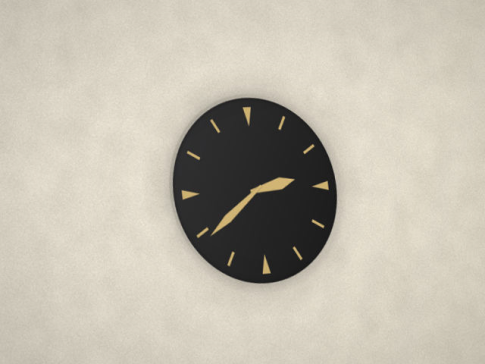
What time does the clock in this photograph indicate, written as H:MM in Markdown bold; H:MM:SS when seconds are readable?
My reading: **2:39**
